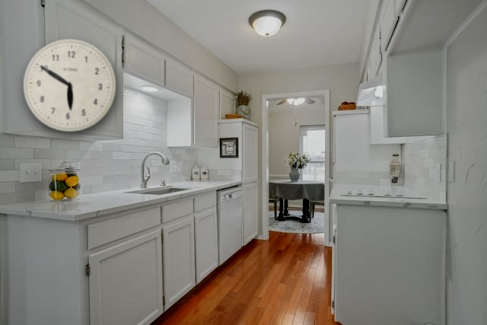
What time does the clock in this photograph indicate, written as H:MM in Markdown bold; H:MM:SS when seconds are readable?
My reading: **5:50**
